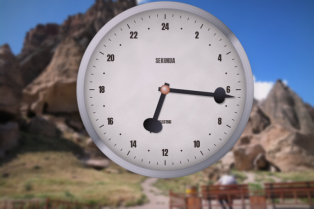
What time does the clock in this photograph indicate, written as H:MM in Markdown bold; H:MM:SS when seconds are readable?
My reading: **13:16**
